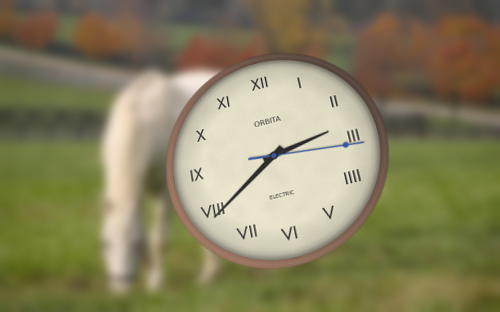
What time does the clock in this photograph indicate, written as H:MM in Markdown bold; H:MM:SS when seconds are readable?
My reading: **2:39:16**
